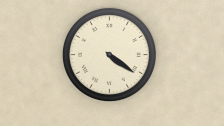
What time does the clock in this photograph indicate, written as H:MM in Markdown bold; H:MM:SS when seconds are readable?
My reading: **4:21**
